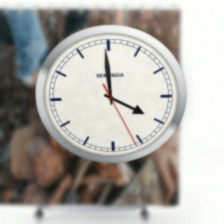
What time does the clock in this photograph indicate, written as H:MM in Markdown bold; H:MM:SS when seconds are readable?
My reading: **3:59:26**
